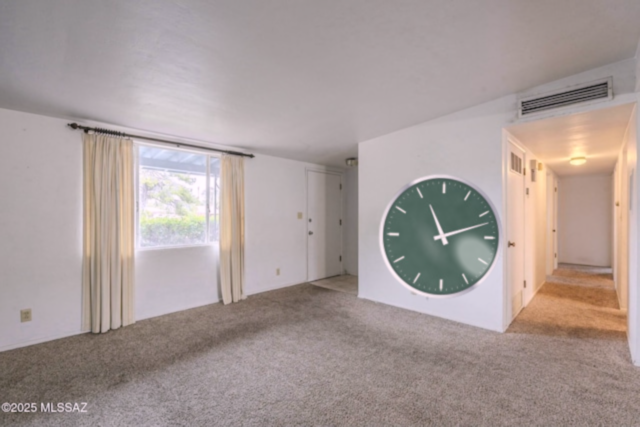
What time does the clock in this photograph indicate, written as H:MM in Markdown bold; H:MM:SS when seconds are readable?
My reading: **11:12**
